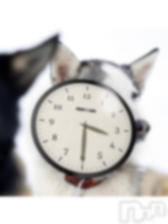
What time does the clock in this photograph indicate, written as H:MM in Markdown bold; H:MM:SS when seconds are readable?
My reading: **3:30**
